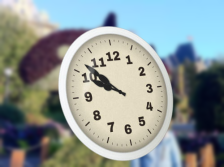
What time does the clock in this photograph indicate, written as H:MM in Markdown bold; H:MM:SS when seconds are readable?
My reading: **9:52**
